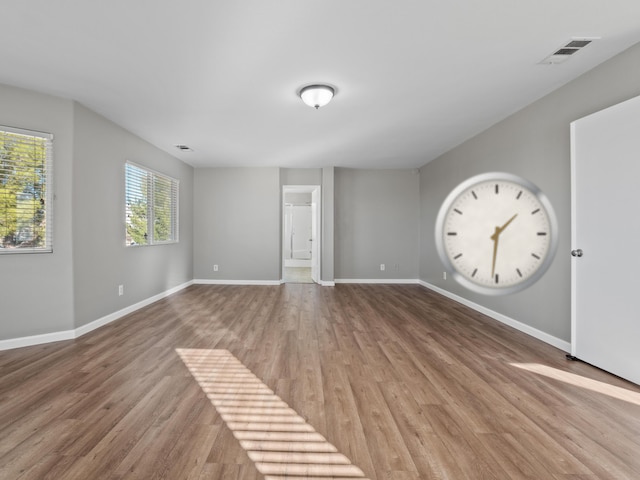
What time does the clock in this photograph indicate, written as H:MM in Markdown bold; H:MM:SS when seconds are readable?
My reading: **1:31**
